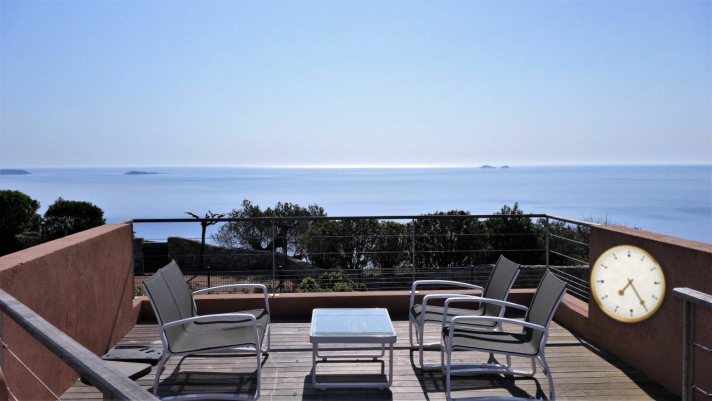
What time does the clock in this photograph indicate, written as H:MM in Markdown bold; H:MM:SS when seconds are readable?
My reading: **7:25**
